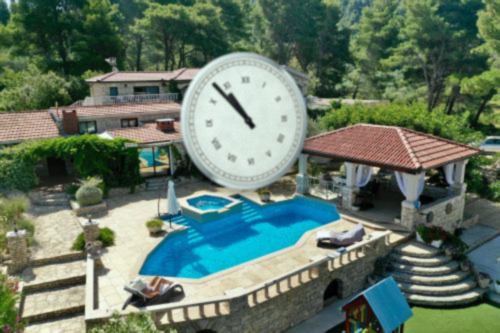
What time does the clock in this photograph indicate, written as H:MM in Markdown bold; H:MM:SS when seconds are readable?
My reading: **10:53**
